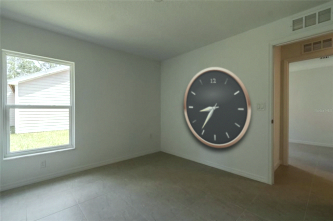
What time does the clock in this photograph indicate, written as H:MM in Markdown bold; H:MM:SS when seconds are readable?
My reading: **8:36**
